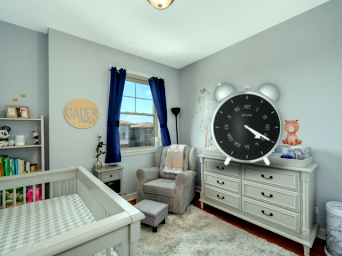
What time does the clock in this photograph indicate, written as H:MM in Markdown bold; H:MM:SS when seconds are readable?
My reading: **4:20**
